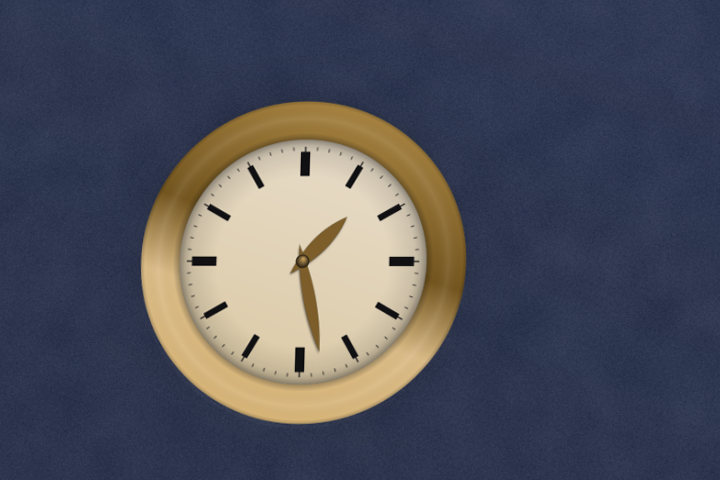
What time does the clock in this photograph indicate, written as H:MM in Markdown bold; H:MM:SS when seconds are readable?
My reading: **1:28**
